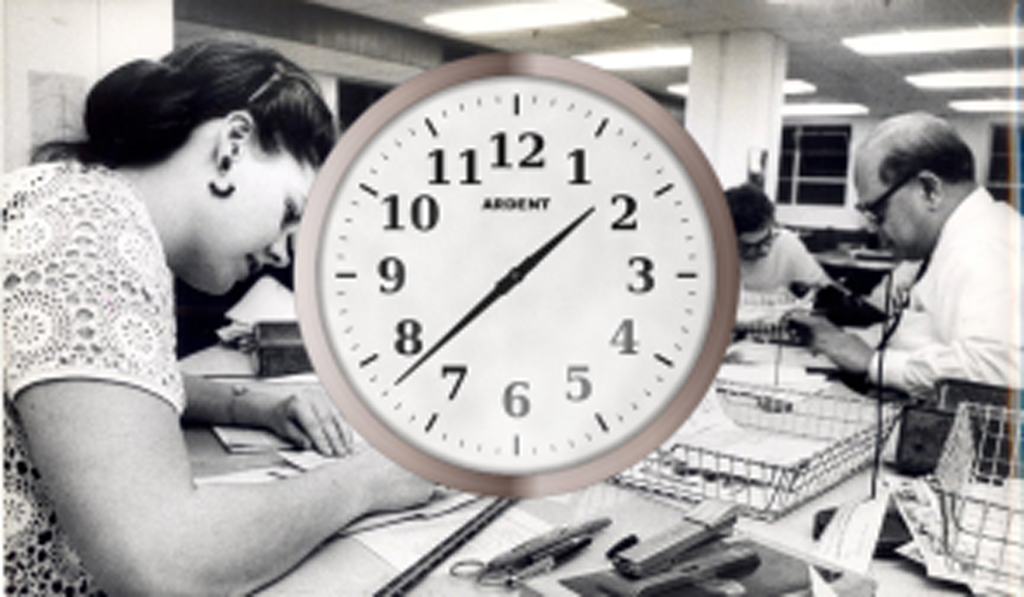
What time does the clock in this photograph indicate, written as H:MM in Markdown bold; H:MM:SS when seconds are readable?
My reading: **1:38**
